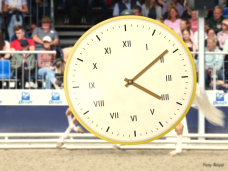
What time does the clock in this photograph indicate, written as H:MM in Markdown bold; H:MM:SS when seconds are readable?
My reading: **4:09**
